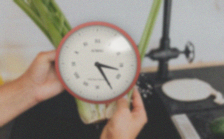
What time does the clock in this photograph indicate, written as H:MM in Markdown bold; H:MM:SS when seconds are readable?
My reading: **3:25**
